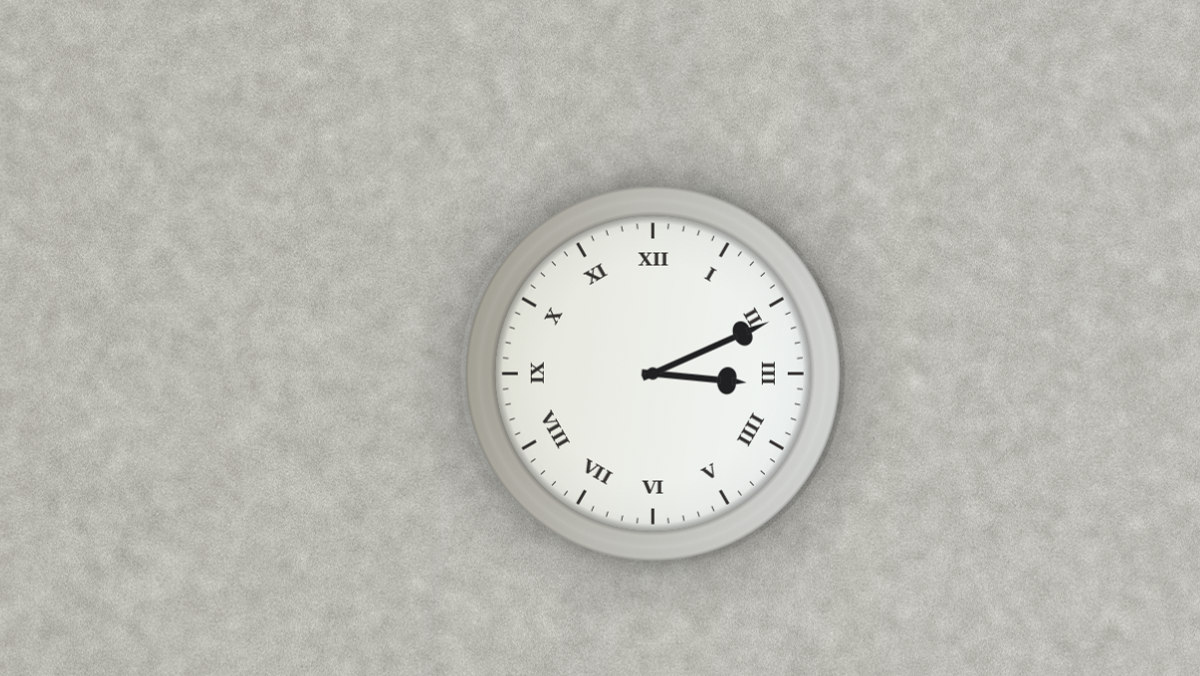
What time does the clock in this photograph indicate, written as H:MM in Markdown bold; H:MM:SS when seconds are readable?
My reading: **3:11**
